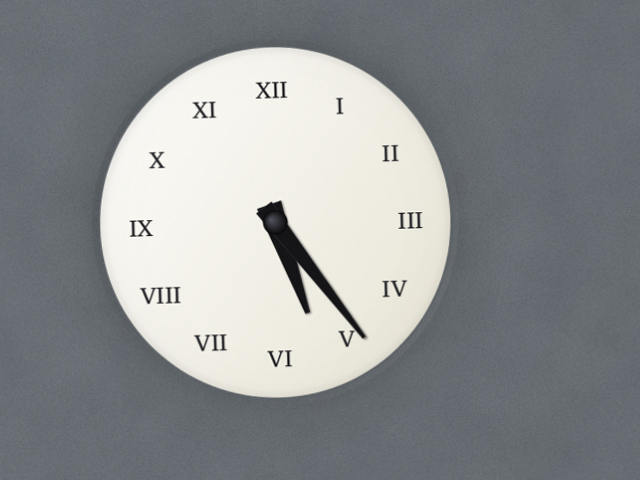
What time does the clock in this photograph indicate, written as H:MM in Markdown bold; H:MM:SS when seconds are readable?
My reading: **5:24**
